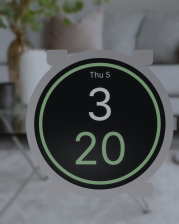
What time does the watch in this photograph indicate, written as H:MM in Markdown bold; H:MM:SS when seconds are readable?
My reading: **3:20**
